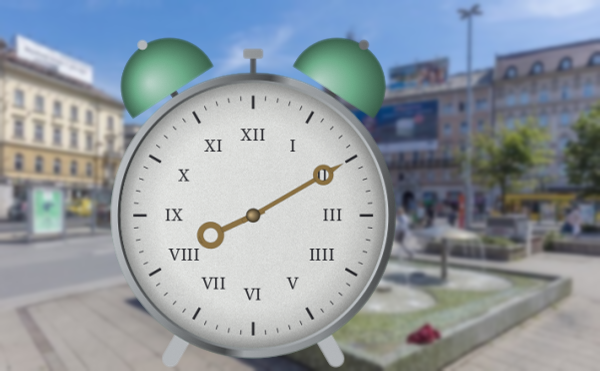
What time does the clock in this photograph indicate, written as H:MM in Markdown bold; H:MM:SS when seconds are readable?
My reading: **8:10**
